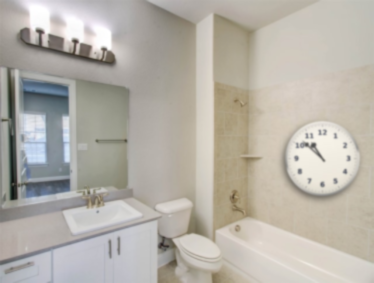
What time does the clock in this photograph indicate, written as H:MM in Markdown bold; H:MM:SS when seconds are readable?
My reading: **10:52**
